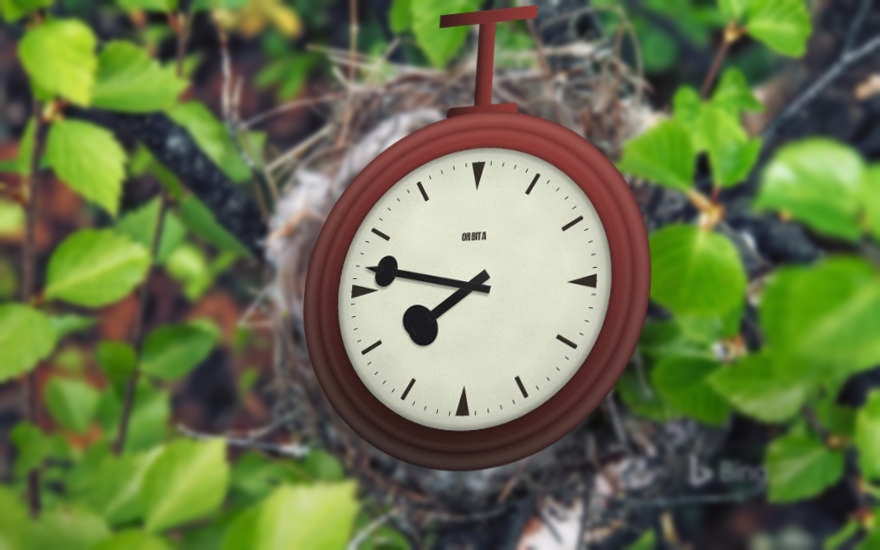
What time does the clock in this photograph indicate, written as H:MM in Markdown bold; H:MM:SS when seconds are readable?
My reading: **7:47**
